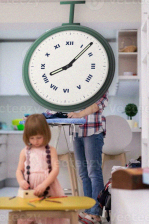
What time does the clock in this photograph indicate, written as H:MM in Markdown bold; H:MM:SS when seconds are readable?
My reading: **8:07**
